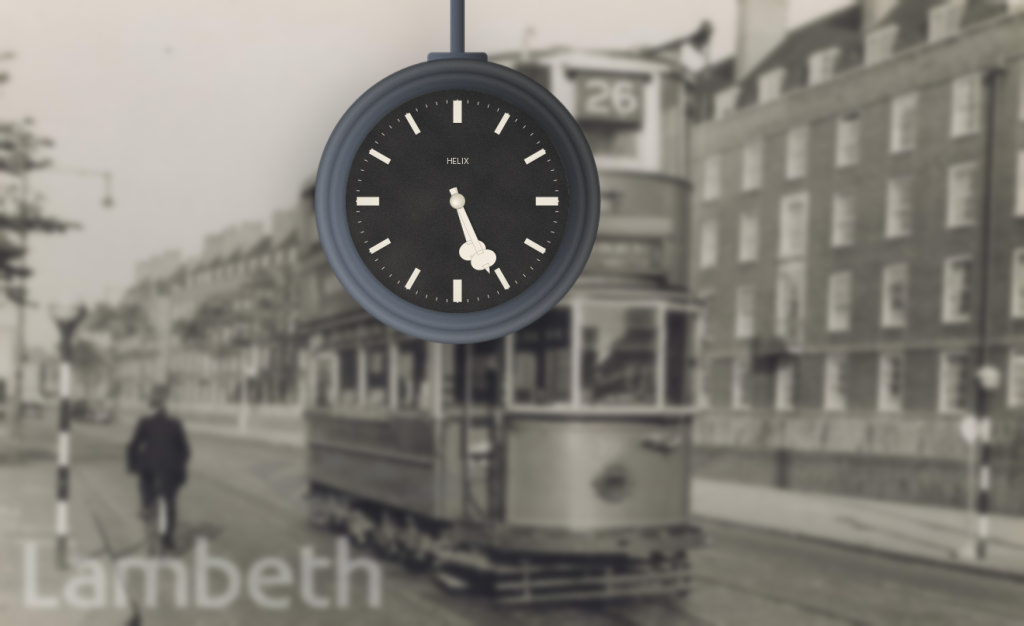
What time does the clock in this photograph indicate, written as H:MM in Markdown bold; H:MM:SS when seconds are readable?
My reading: **5:26**
